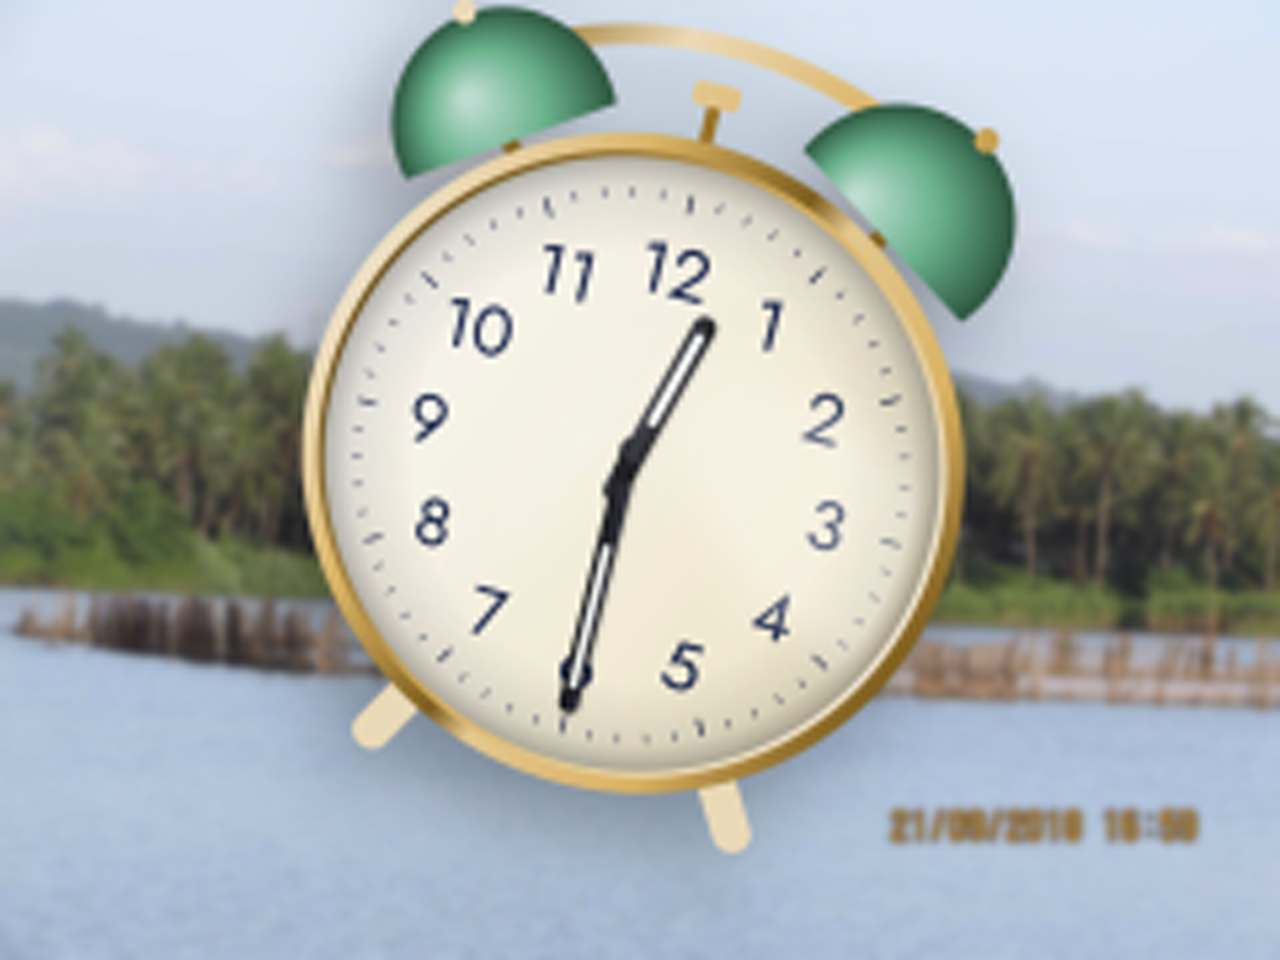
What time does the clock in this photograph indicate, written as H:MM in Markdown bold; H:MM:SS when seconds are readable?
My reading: **12:30**
